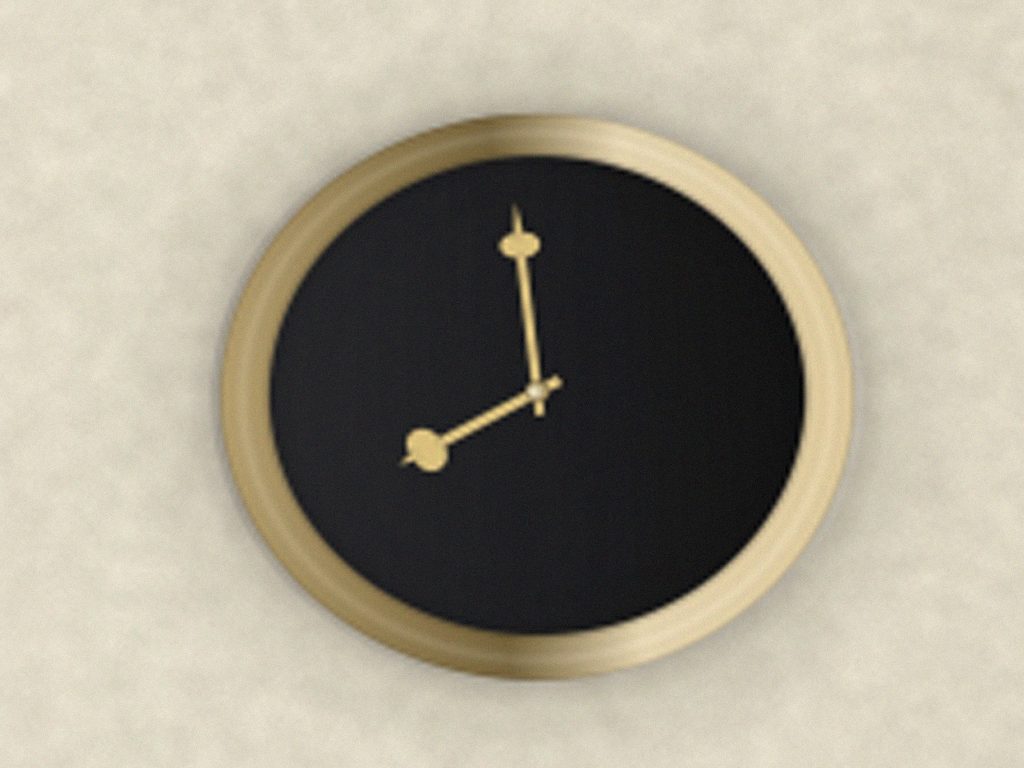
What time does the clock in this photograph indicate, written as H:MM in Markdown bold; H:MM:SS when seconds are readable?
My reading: **7:59**
